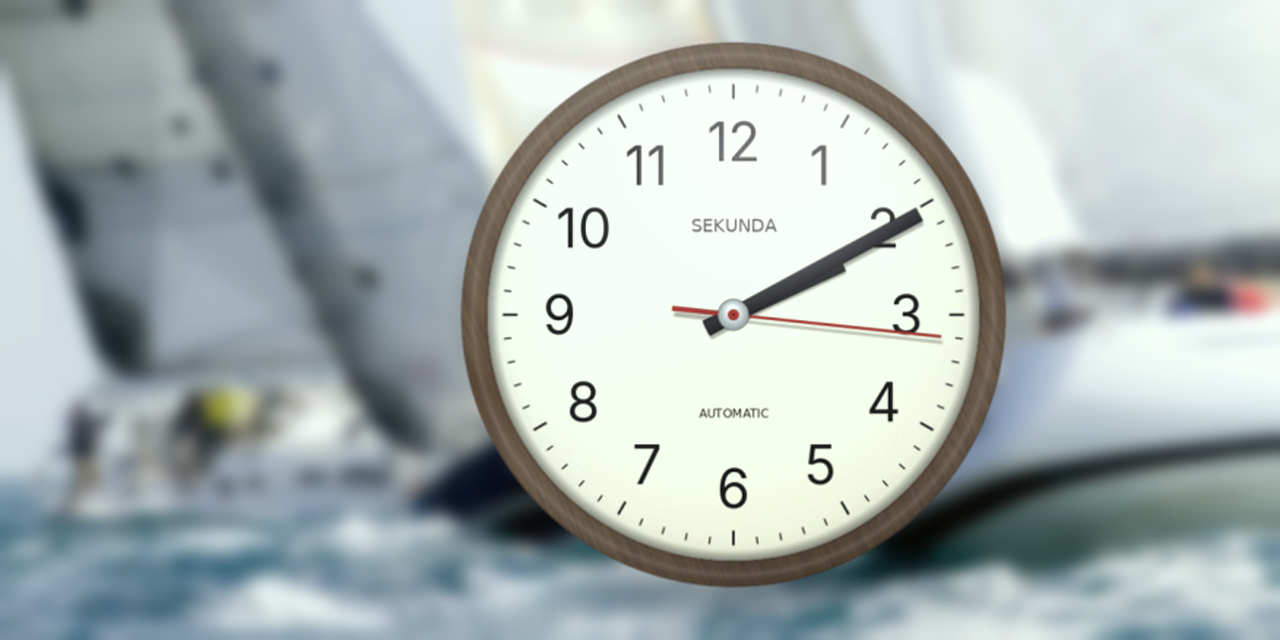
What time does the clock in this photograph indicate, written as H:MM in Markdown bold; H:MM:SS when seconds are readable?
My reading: **2:10:16**
